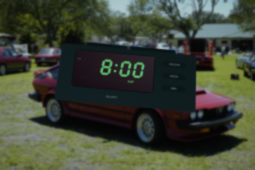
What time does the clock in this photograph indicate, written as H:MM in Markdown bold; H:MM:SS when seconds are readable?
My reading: **8:00**
